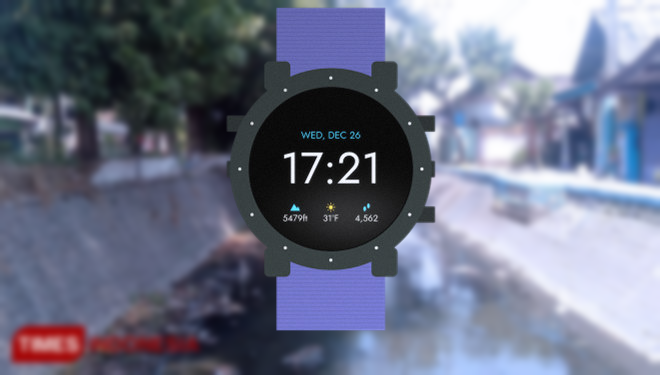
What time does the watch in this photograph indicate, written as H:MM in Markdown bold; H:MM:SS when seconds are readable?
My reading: **17:21**
